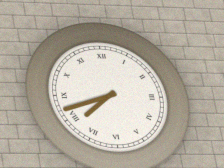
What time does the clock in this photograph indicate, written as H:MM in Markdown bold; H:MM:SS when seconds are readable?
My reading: **7:42**
